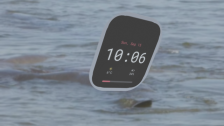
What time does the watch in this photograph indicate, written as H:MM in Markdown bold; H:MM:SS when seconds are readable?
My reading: **10:06**
